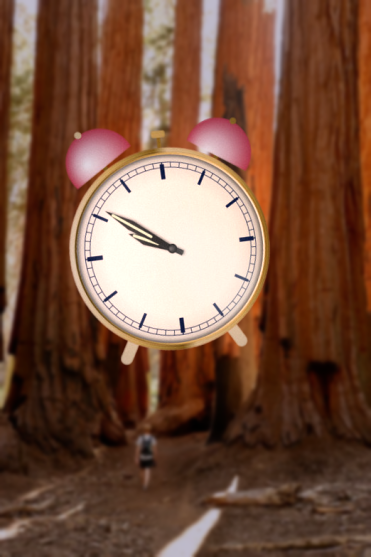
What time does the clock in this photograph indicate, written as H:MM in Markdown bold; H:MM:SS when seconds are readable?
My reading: **9:51**
